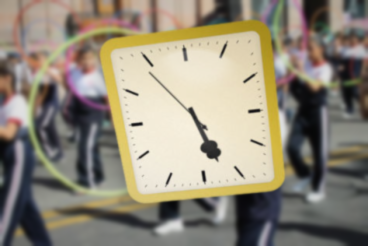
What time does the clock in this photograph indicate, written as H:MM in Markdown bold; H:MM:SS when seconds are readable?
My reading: **5:26:54**
